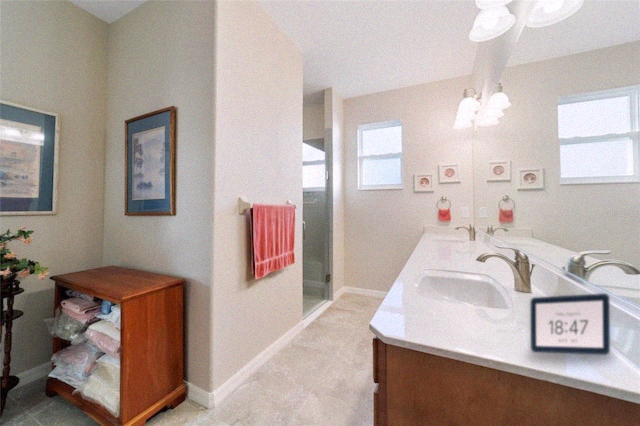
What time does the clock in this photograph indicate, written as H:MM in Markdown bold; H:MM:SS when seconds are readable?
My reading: **18:47**
